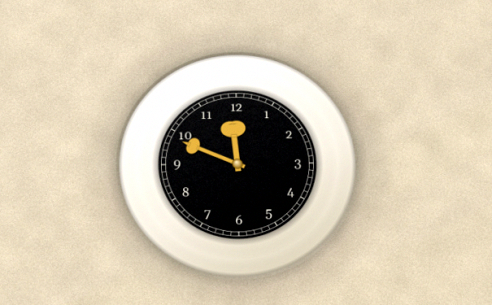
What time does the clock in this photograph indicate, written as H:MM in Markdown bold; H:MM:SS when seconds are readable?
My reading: **11:49**
